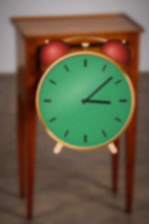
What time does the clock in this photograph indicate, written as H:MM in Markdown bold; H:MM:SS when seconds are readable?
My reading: **3:08**
